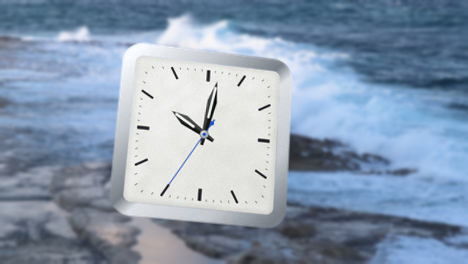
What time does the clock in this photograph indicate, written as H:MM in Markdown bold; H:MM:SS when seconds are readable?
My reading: **10:01:35**
